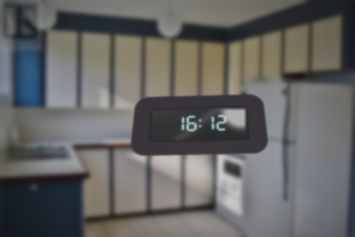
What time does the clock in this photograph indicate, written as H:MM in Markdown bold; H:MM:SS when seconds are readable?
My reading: **16:12**
